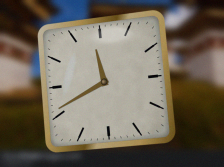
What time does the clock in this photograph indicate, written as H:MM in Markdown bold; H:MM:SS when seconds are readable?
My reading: **11:41**
